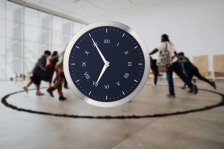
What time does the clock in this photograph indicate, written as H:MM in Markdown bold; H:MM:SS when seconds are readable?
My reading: **6:55**
